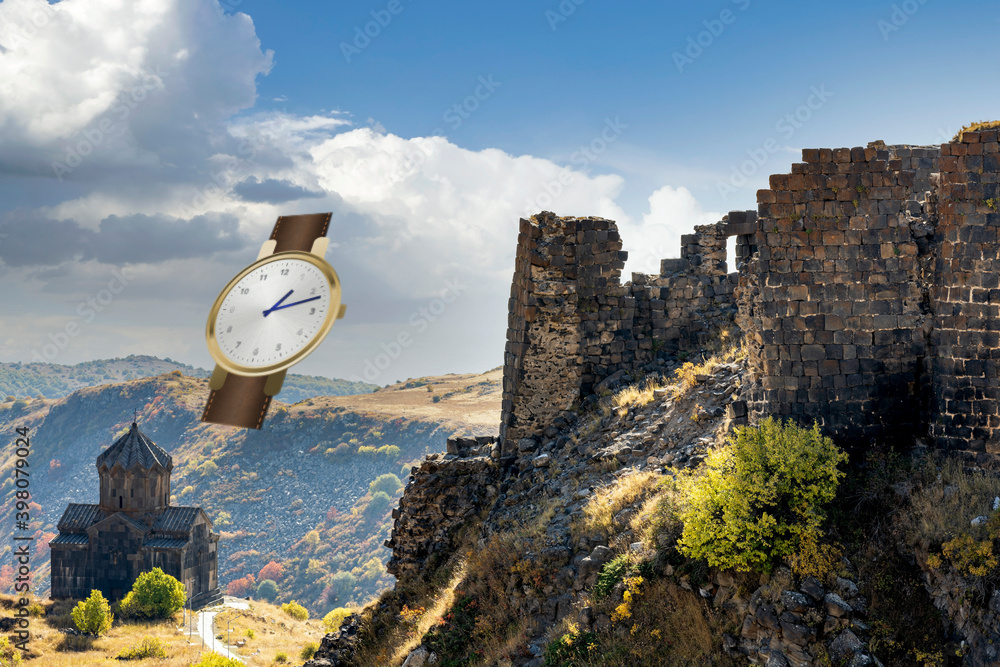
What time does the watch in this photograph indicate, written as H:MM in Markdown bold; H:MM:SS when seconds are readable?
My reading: **1:12**
